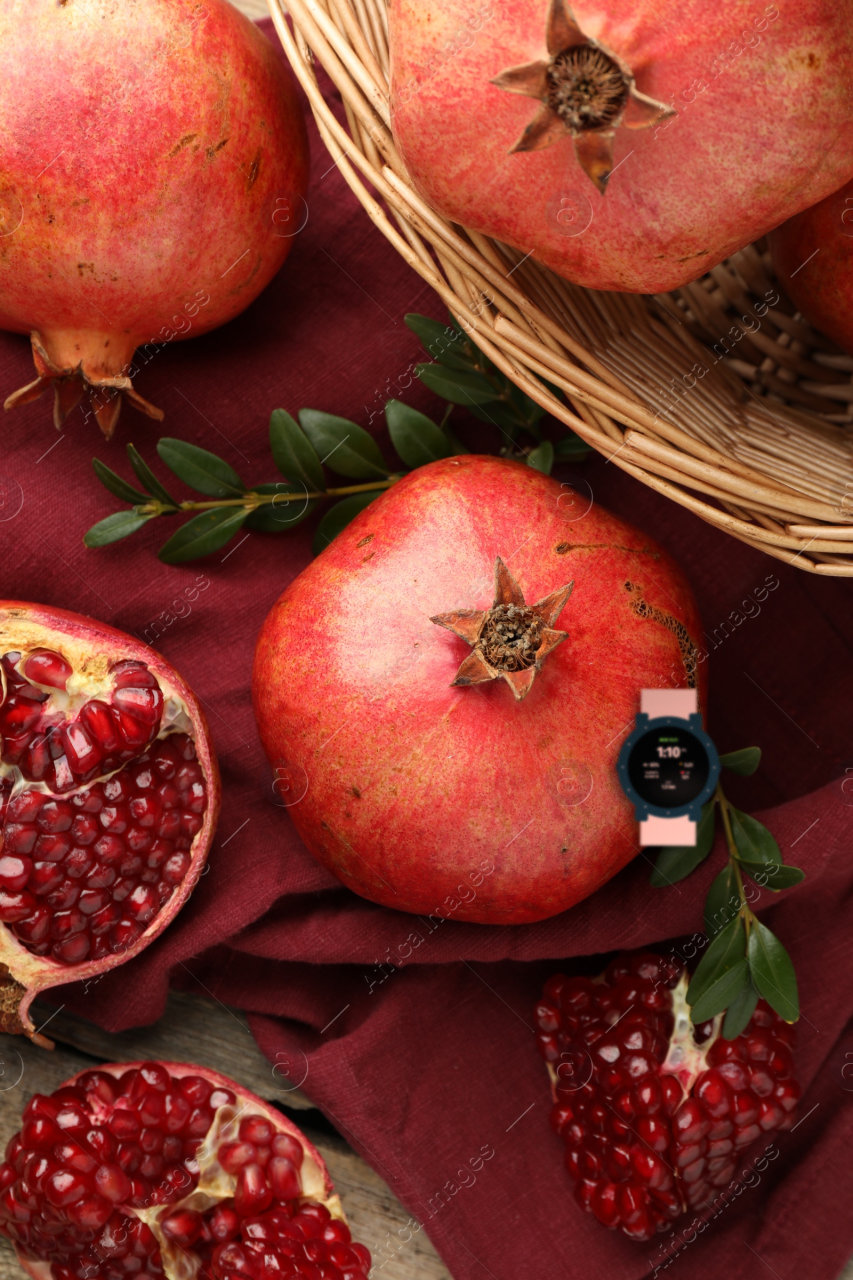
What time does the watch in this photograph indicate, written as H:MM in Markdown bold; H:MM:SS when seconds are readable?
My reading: **1:10**
